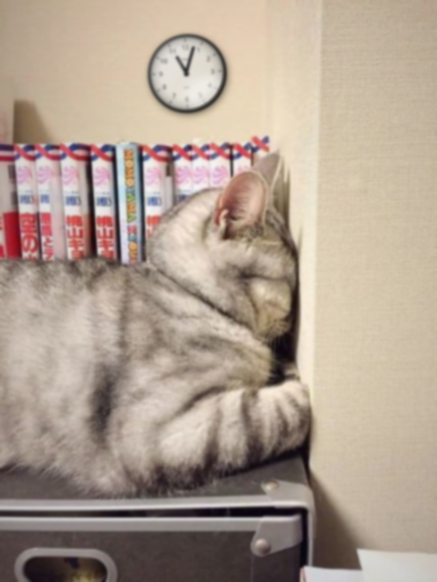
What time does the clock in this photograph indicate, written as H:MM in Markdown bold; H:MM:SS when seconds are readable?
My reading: **11:03**
